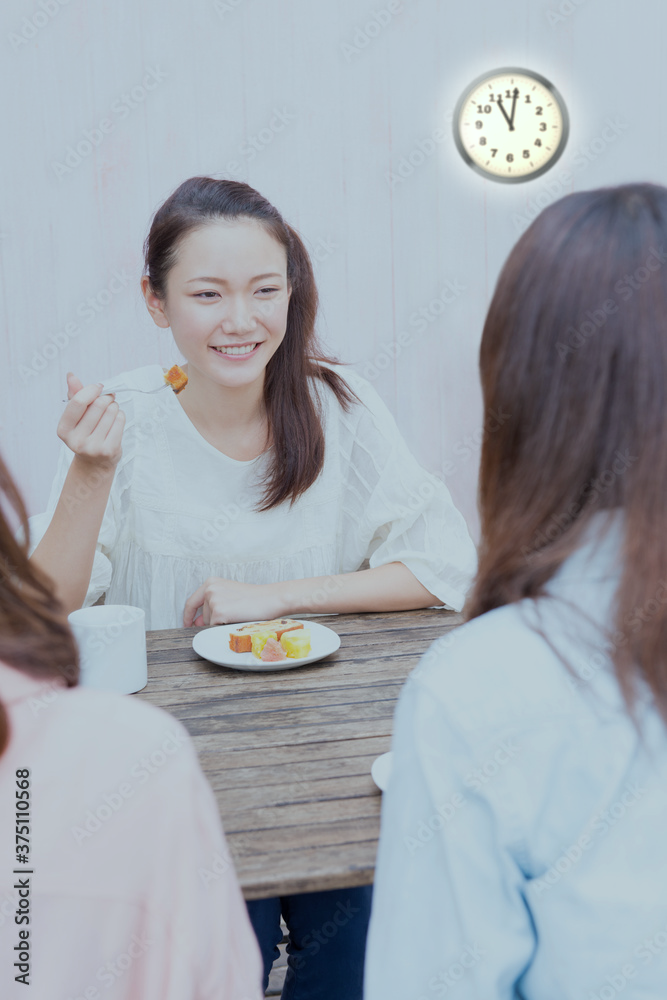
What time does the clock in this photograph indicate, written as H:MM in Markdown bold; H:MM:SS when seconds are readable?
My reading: **11:01**
